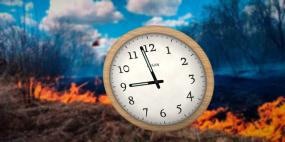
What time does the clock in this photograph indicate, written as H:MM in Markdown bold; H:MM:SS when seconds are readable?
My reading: **8:58**
